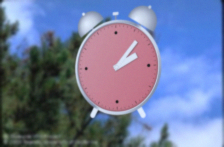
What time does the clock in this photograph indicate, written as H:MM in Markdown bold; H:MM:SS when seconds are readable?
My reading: **2:07**
